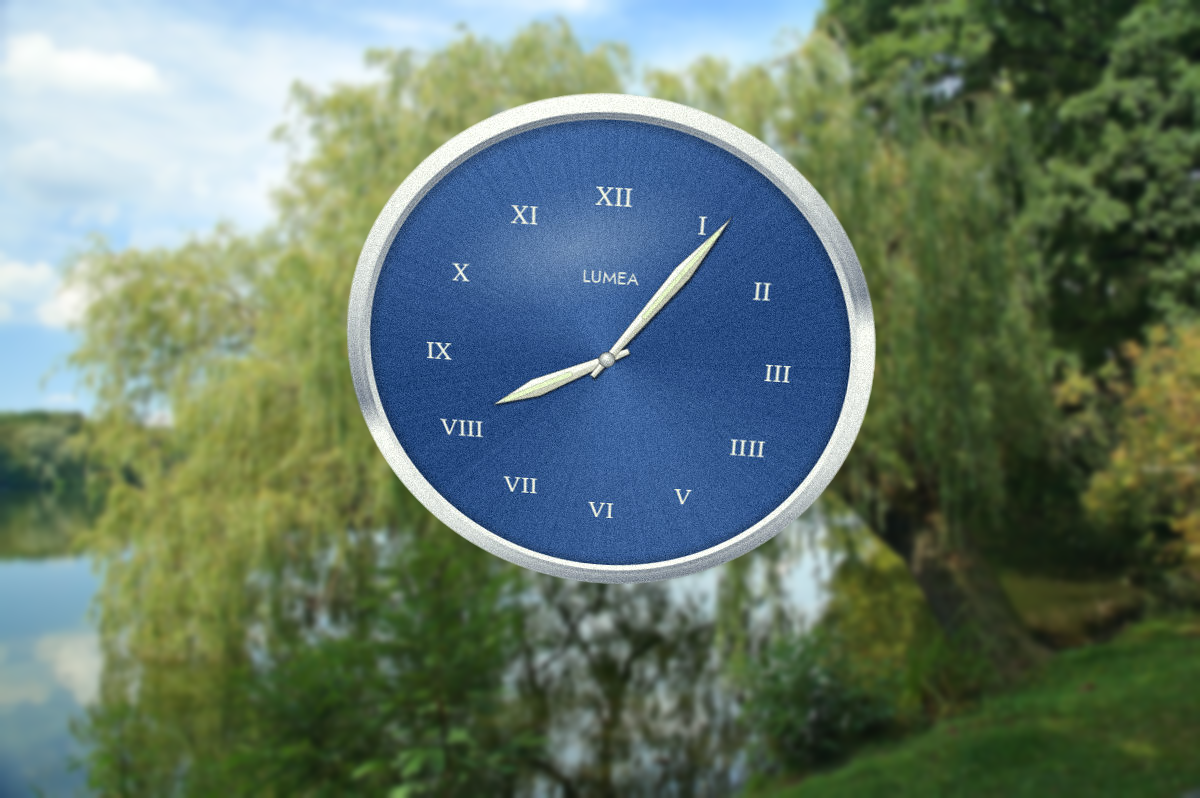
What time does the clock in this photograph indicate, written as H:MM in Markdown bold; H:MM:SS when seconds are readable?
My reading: **8:06**
